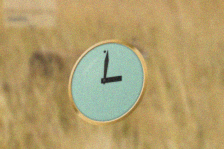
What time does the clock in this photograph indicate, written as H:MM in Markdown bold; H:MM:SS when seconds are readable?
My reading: **3:01**
